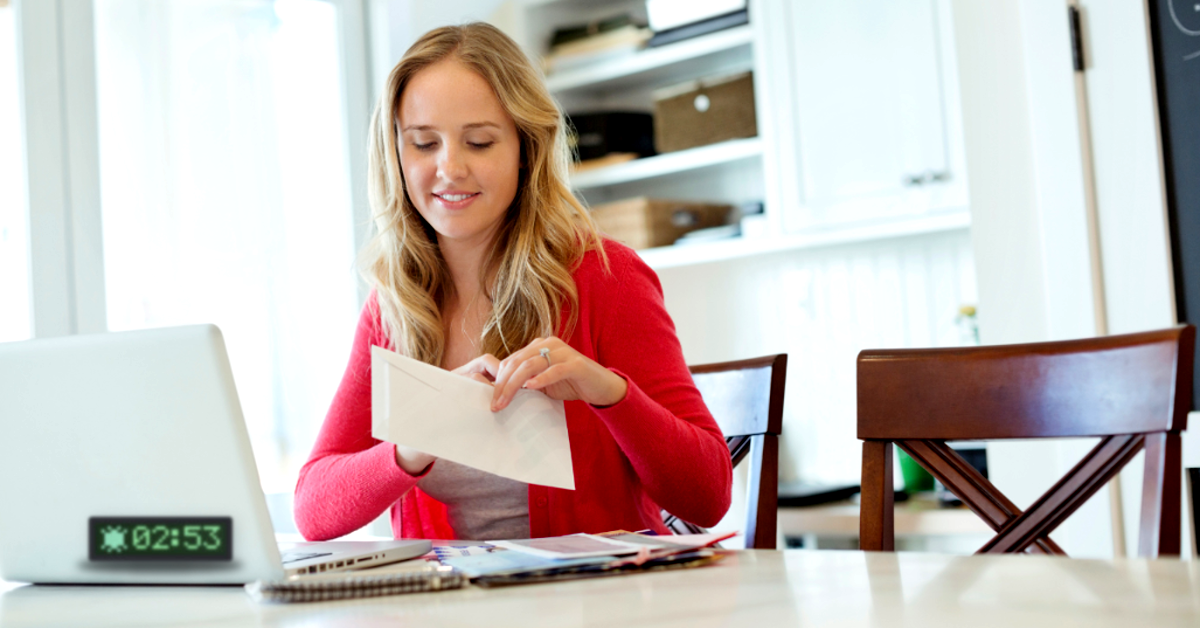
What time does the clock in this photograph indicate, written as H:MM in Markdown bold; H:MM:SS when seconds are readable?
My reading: **2:53**
